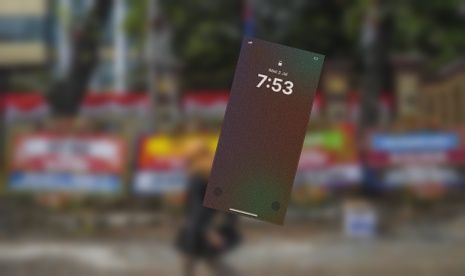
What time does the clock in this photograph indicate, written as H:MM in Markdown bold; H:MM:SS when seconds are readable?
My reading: **7:53**
